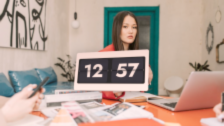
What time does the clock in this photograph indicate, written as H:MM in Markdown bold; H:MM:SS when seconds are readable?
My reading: **12:57**
